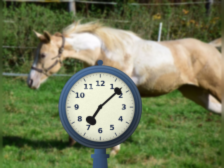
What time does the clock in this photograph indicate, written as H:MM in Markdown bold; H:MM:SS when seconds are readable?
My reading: **7:08**
